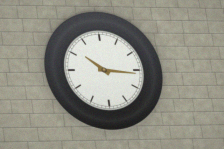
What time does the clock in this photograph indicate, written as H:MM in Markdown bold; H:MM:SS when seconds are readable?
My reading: **10:16**
